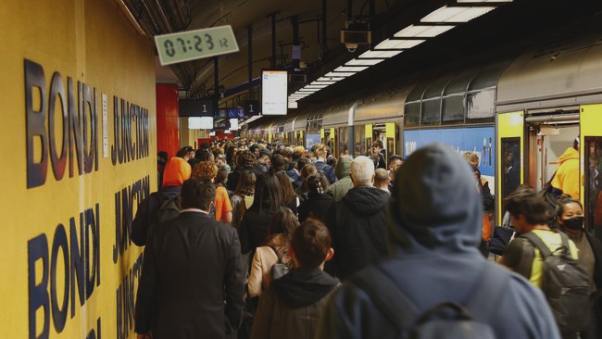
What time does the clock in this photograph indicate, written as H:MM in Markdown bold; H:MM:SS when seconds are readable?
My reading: **7:23:12**
